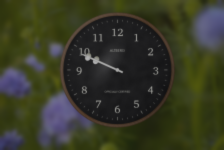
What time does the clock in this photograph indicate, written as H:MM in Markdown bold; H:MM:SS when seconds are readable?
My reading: **9:49**
